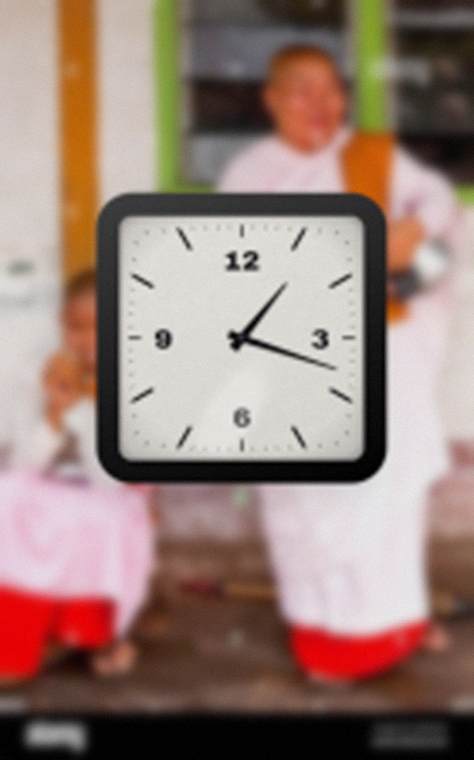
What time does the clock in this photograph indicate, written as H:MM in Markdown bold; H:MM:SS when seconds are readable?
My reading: **1:18**
